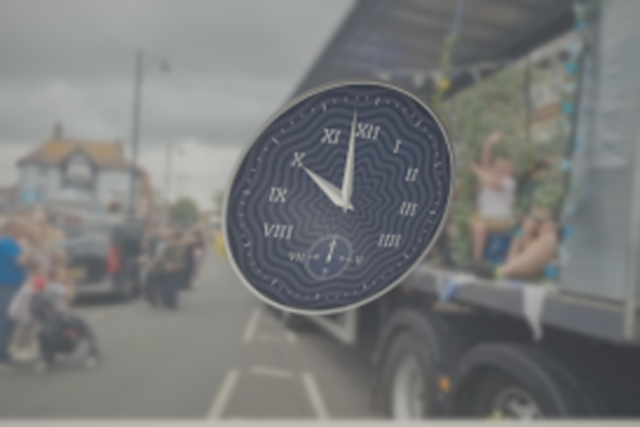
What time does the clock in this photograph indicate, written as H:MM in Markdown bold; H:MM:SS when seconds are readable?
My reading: **9:58**
